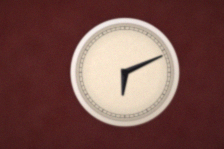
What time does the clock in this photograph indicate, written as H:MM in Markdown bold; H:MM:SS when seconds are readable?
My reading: **6:11**
